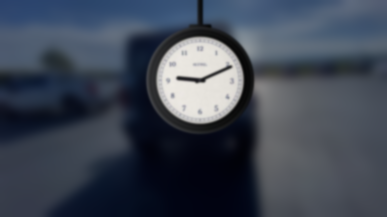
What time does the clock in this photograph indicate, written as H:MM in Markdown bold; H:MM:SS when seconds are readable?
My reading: **9:11**
